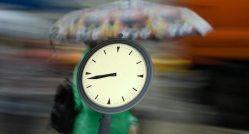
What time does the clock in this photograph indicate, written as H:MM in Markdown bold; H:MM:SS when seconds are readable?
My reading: **8:43**
